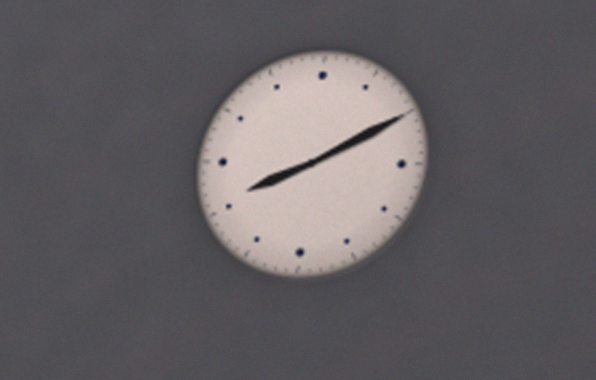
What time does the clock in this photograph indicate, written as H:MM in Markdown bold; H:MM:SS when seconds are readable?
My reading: **8:10**
